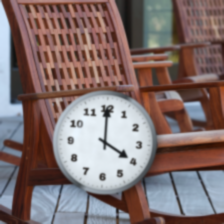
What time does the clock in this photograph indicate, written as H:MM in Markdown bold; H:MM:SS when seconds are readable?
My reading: **4:00**
